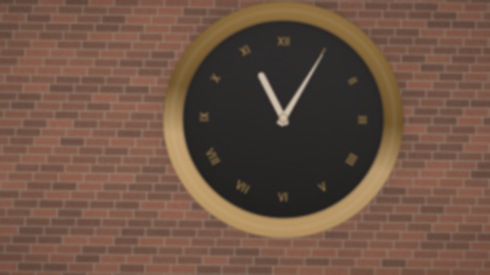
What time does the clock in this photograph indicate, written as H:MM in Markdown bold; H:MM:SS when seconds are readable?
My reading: **11:05**
